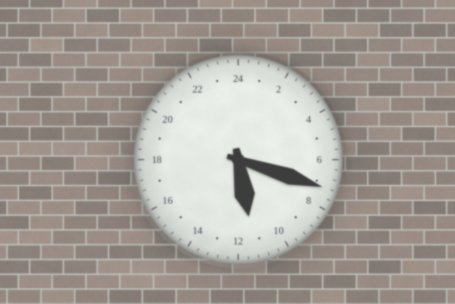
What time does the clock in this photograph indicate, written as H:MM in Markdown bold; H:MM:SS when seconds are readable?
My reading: **11:18**
